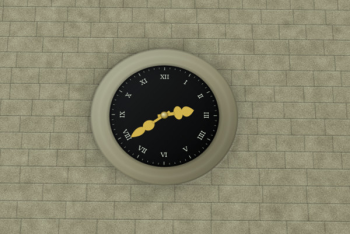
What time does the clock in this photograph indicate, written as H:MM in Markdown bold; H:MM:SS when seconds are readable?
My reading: **2:39**
